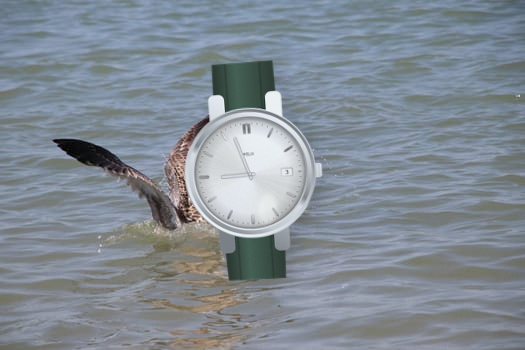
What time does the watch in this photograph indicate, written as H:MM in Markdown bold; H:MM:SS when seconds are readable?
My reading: **8:57**
